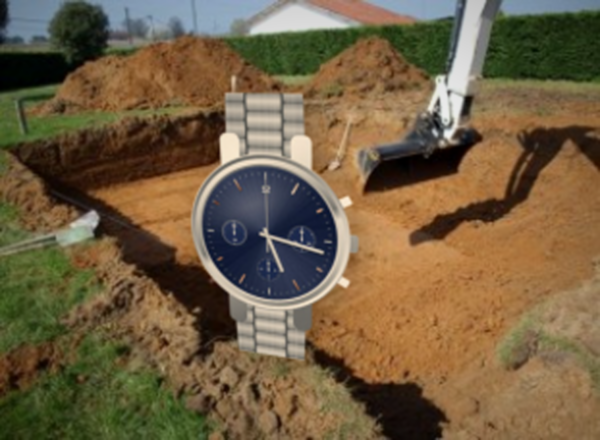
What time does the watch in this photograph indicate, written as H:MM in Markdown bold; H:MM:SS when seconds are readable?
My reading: **5:17**
